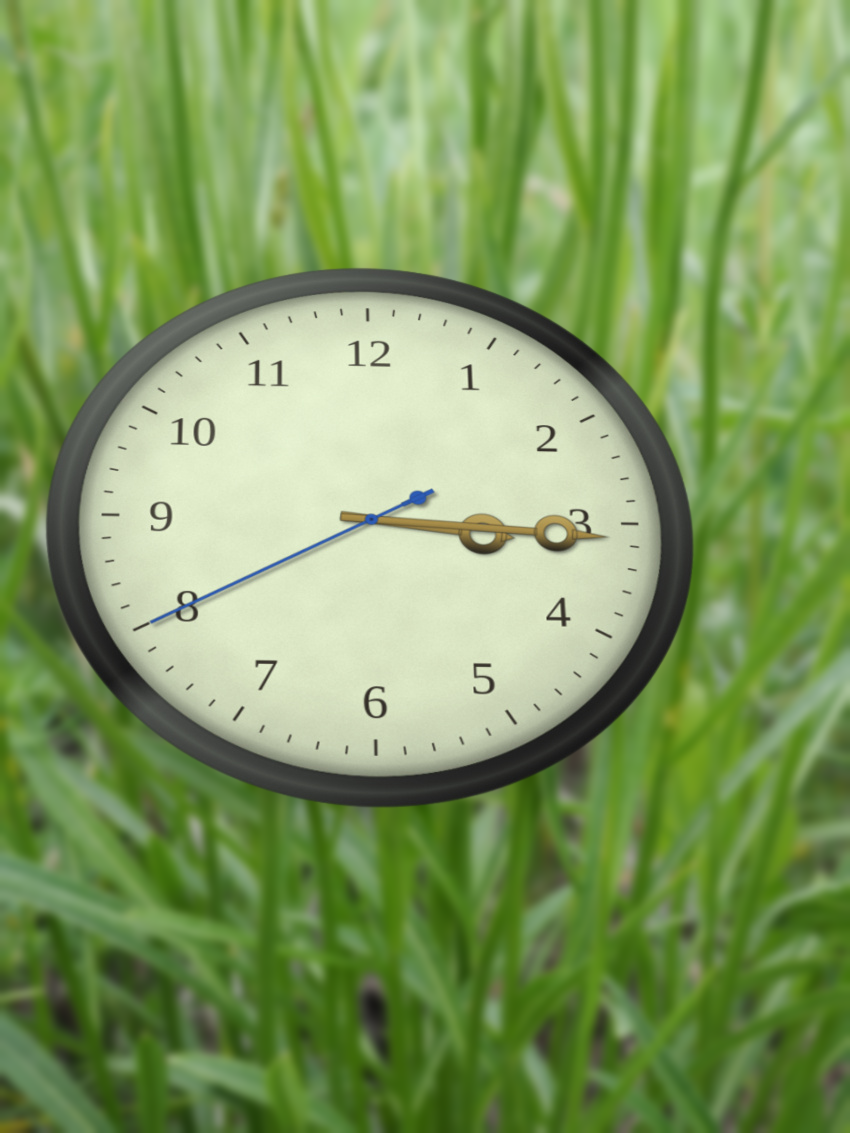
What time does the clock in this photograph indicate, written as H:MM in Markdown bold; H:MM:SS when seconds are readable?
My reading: **3:15:40**
